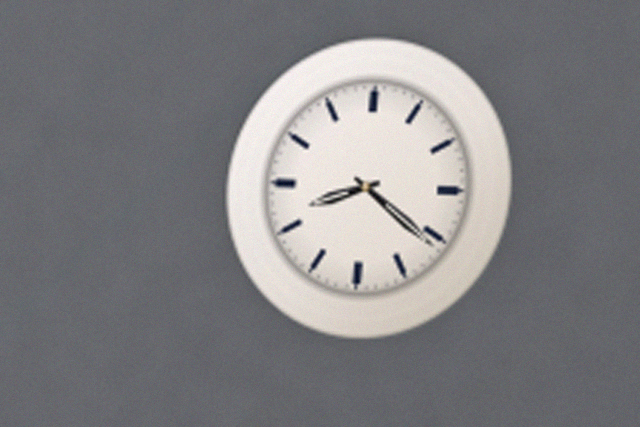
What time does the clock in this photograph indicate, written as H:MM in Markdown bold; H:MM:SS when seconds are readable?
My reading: **8:21**
